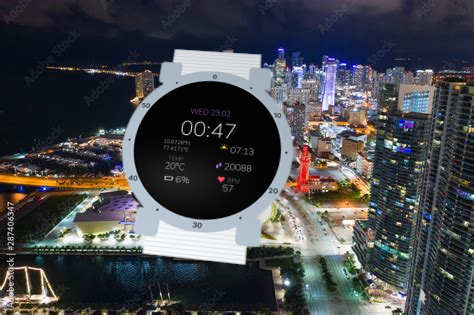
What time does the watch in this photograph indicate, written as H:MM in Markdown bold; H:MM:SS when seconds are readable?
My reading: **0:47**
